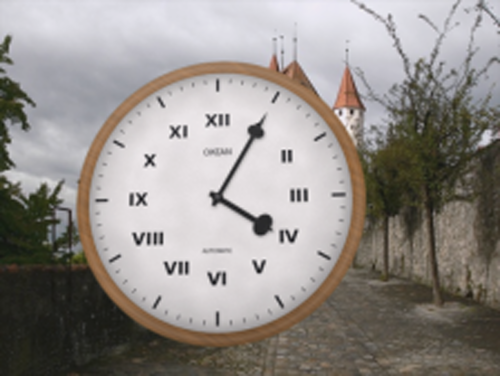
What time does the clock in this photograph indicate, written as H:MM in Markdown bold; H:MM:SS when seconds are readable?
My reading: **4:05**
